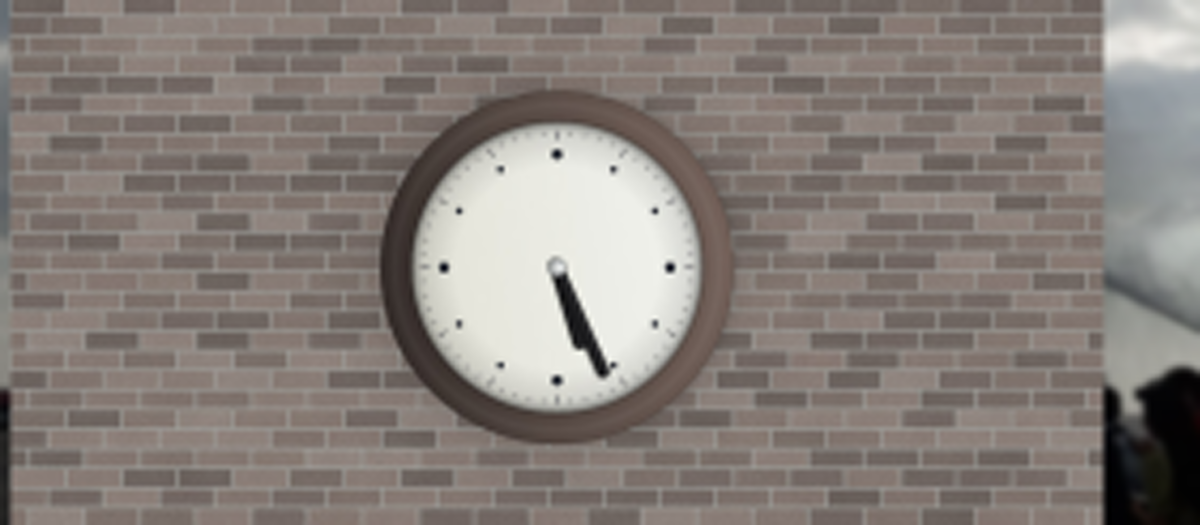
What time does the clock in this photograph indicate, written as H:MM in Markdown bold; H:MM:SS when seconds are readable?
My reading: **5:26**
